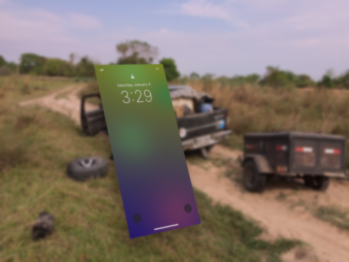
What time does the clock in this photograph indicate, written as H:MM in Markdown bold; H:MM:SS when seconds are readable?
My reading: **3:29**
